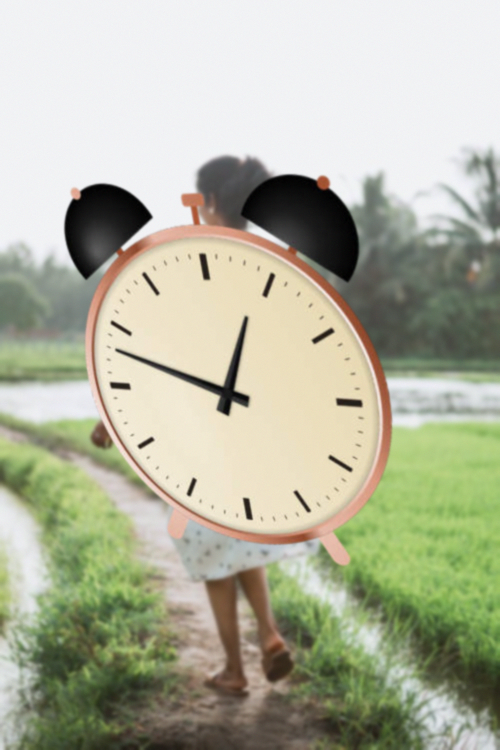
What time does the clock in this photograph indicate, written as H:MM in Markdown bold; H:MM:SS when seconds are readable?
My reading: **12:48**
